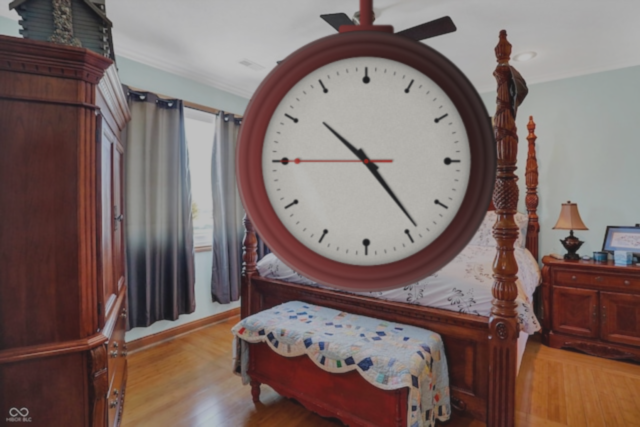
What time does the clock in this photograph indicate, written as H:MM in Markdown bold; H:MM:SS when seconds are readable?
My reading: **10:23:45**
